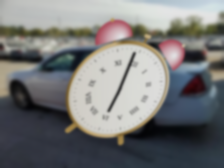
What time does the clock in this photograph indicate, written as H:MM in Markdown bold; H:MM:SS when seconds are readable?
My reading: **5:59**
